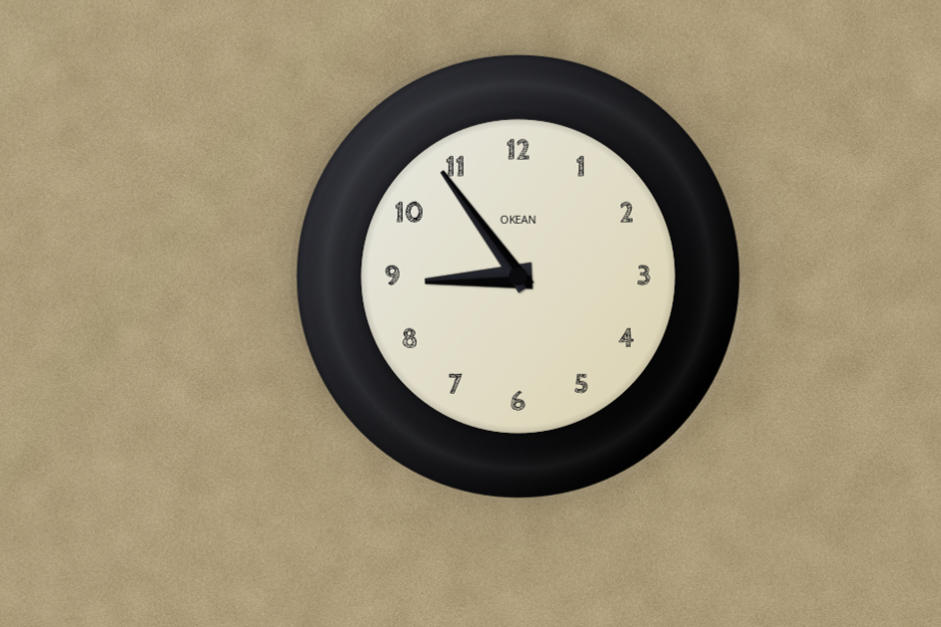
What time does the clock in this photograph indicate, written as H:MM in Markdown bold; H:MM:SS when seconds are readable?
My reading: **8:54**
